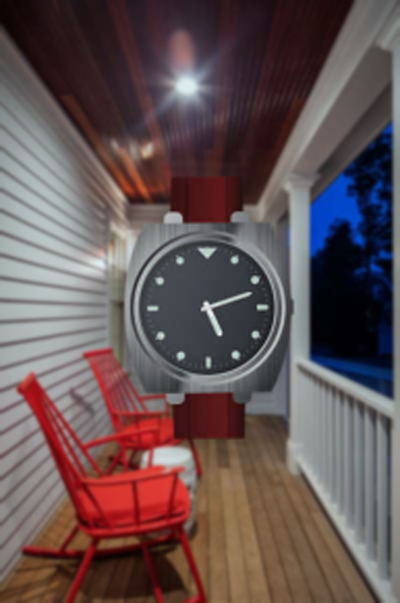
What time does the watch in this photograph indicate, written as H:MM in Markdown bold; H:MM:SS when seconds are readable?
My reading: **5:12**
